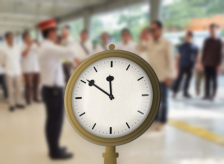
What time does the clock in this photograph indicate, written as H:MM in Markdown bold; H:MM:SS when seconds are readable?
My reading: **11:51**
